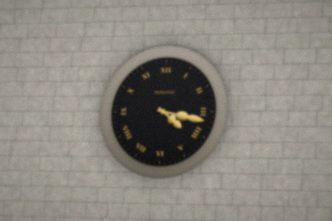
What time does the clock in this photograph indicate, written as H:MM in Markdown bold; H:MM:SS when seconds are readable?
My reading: **4:17**
